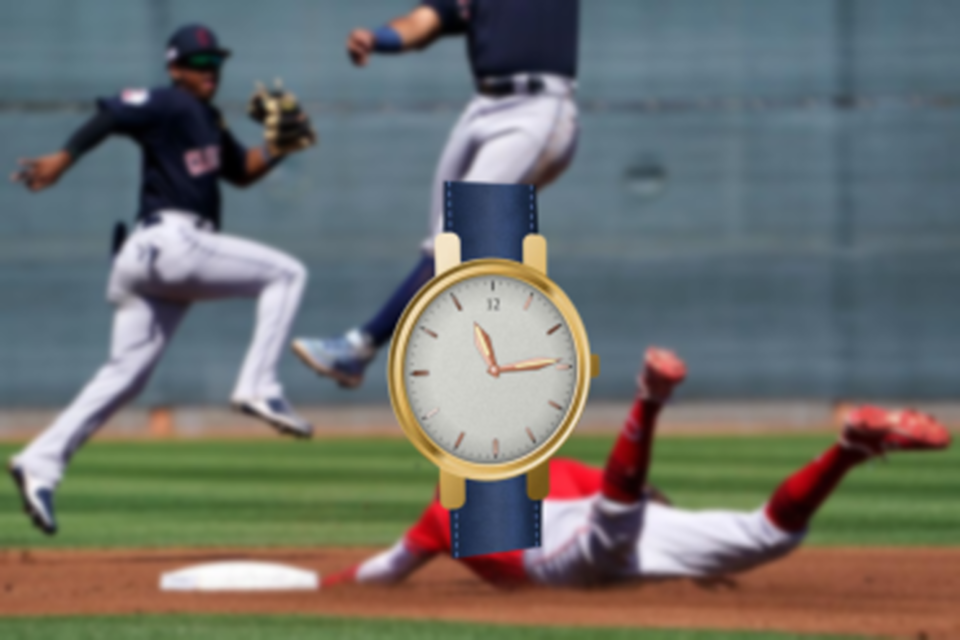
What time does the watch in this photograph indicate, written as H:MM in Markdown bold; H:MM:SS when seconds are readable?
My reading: **11:14**
